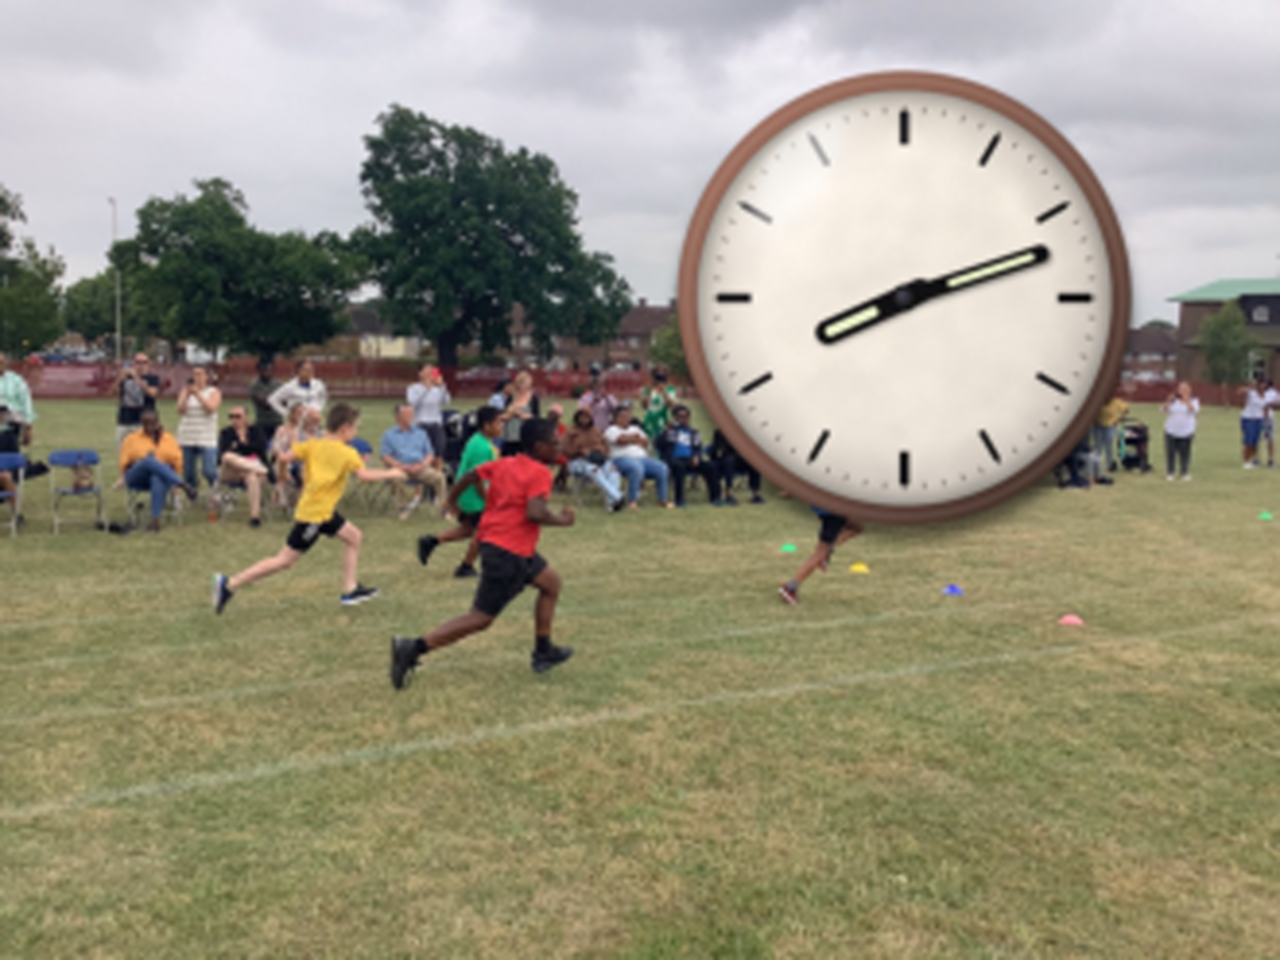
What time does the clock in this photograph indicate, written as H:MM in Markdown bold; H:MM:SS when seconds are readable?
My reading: **8:12**
